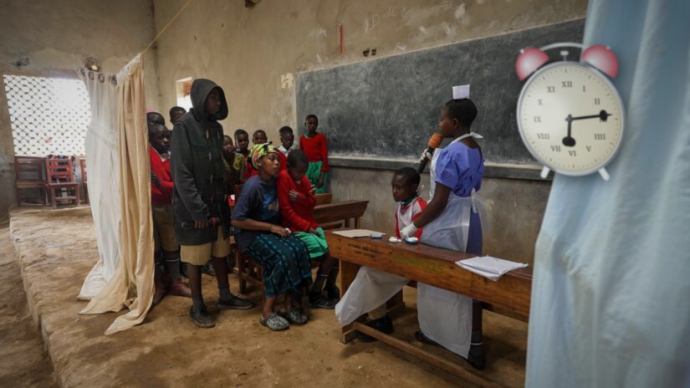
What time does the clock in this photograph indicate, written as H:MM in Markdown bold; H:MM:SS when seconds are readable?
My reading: **6:14**
